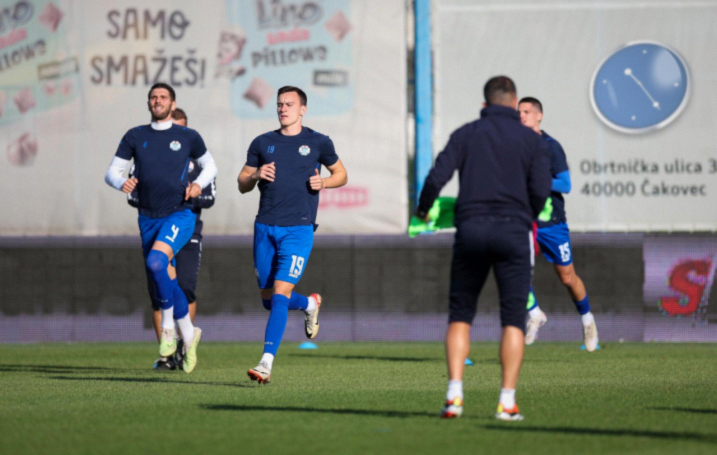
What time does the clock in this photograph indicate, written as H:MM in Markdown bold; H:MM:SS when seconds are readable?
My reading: **10:23**
